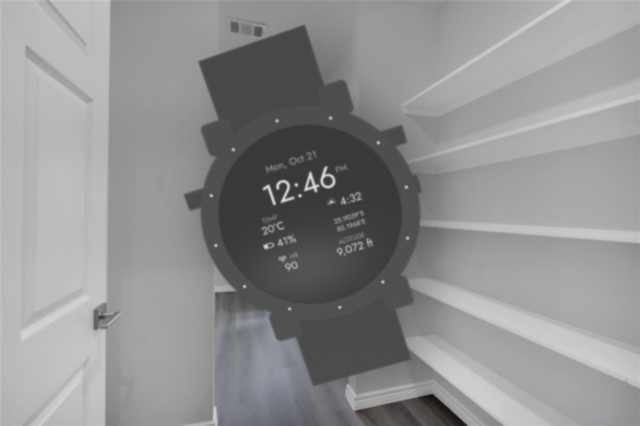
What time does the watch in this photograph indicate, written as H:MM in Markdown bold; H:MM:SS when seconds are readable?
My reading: **12:46**
